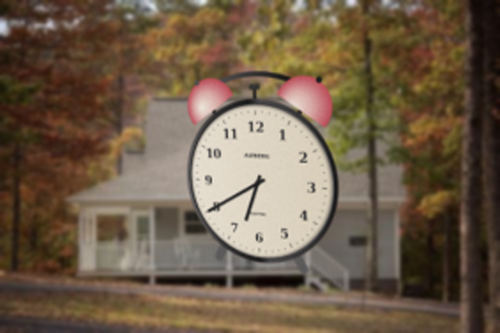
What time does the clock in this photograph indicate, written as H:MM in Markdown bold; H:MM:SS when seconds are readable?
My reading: **6:40**
